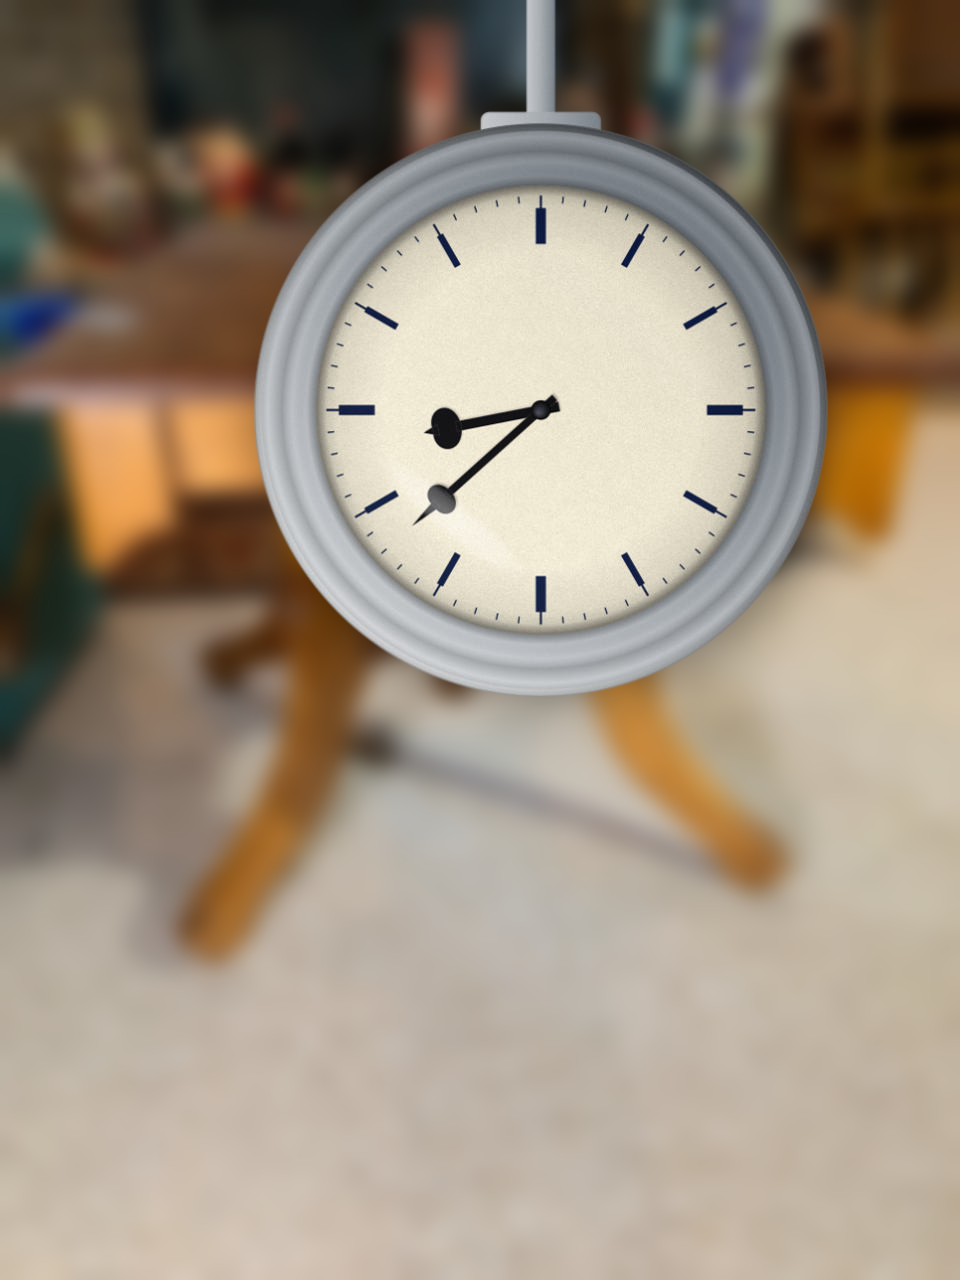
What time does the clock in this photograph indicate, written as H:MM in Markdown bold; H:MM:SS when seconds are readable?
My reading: **8:38**
